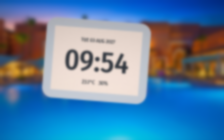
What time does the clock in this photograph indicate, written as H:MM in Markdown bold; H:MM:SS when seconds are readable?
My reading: **9:54**
